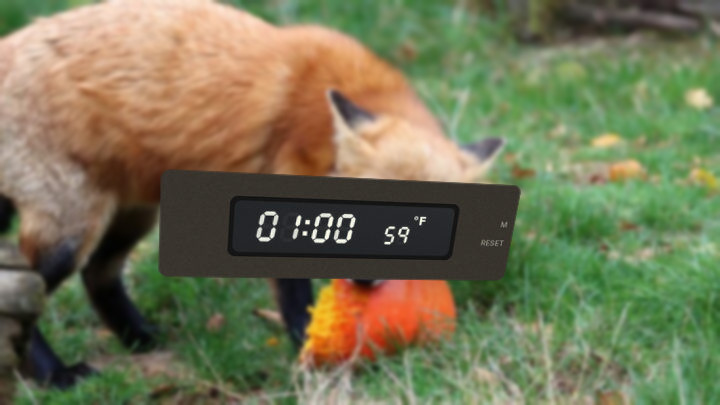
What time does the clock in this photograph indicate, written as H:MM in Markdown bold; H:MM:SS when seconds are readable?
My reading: **1:00**
